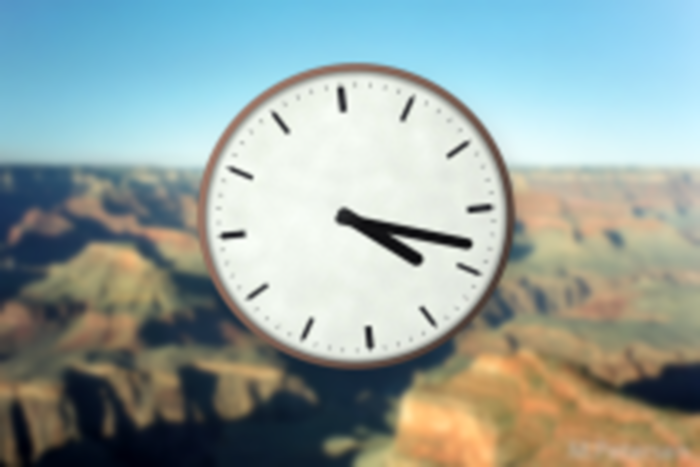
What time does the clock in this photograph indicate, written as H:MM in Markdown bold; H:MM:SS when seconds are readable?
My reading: **4:18**
